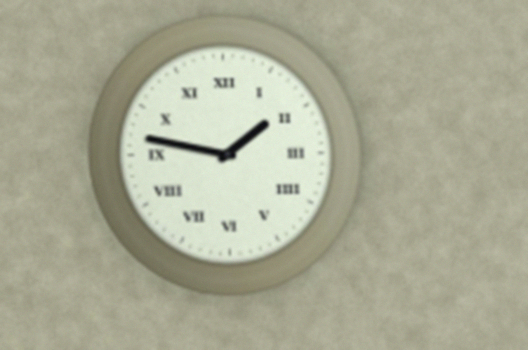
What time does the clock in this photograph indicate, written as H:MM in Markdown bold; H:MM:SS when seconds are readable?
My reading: **1:47**
